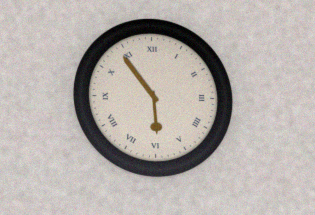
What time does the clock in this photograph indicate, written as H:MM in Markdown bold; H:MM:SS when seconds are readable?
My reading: **5:54**
